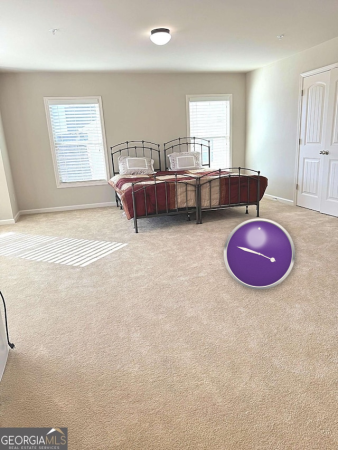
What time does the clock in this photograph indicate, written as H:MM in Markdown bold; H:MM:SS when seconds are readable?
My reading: **3:48**
